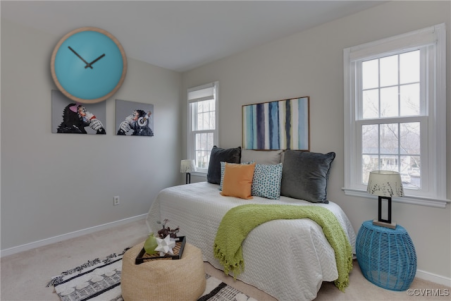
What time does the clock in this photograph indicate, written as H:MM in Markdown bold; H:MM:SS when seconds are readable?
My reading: **1:52**
